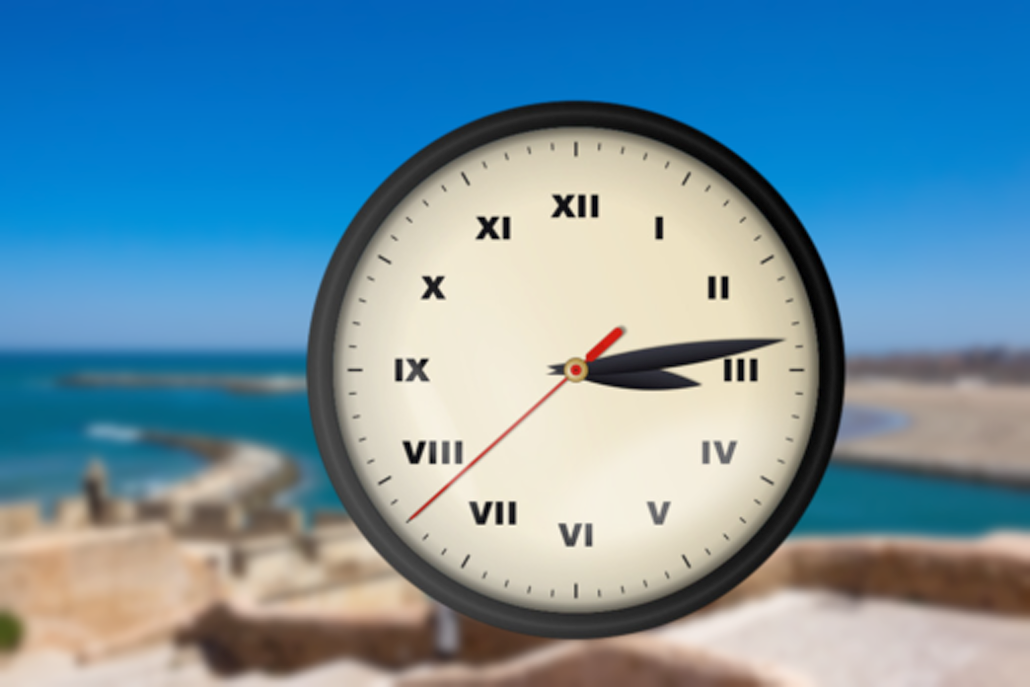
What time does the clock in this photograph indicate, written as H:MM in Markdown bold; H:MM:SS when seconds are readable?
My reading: **3:13:38**
